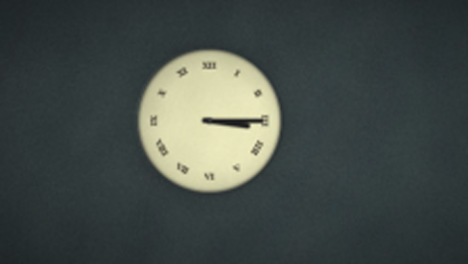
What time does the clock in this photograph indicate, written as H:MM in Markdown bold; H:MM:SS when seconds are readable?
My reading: **3:15**
